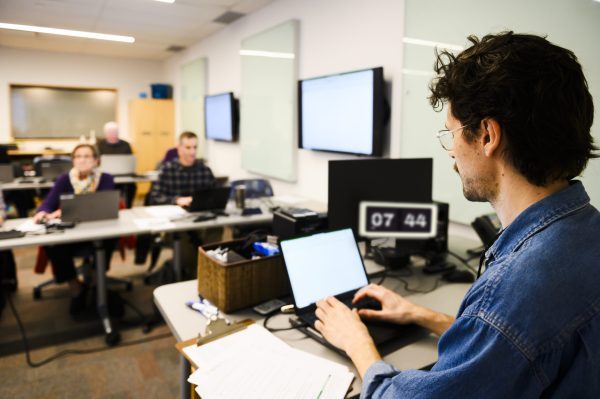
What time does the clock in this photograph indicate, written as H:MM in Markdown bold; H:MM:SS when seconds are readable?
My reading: **7:44**
